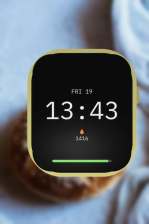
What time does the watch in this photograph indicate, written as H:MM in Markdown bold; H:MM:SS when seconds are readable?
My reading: **13:43**
